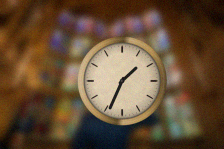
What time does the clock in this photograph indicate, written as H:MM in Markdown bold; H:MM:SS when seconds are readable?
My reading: **1:34**
